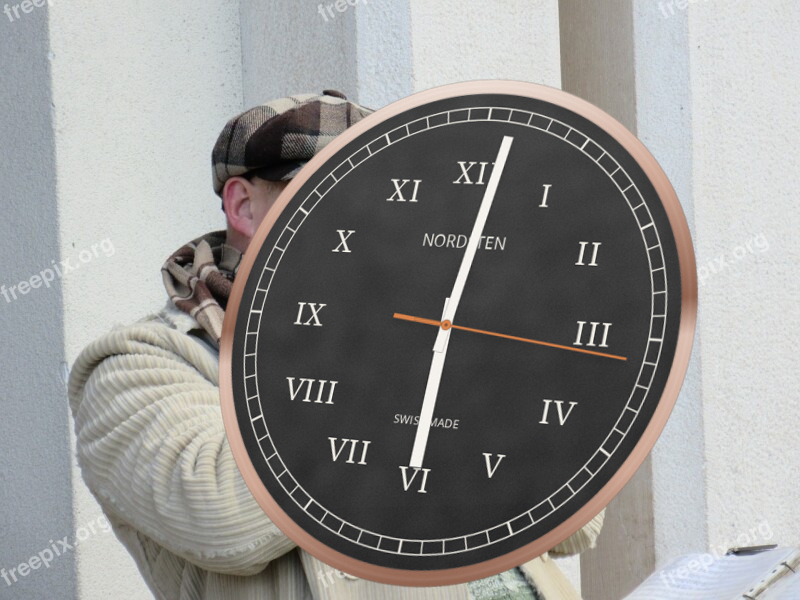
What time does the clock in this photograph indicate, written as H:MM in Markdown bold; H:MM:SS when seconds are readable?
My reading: **6:01:16**
